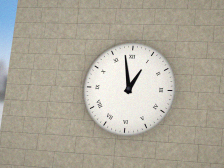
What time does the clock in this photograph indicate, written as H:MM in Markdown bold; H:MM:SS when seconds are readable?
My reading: **12:58**
